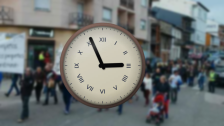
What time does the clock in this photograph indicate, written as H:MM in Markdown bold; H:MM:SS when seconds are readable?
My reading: **2:56**
